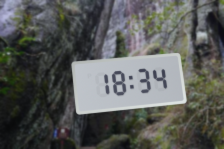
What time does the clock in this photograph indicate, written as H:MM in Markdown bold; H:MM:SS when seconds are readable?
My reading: **18:34**
